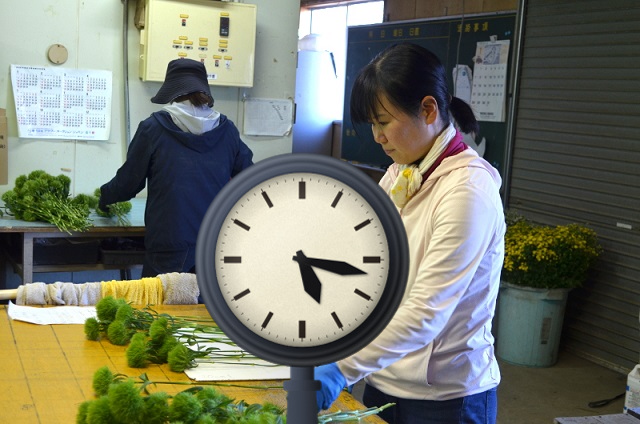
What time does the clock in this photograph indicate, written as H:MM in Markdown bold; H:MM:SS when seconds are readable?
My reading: **5:17**
